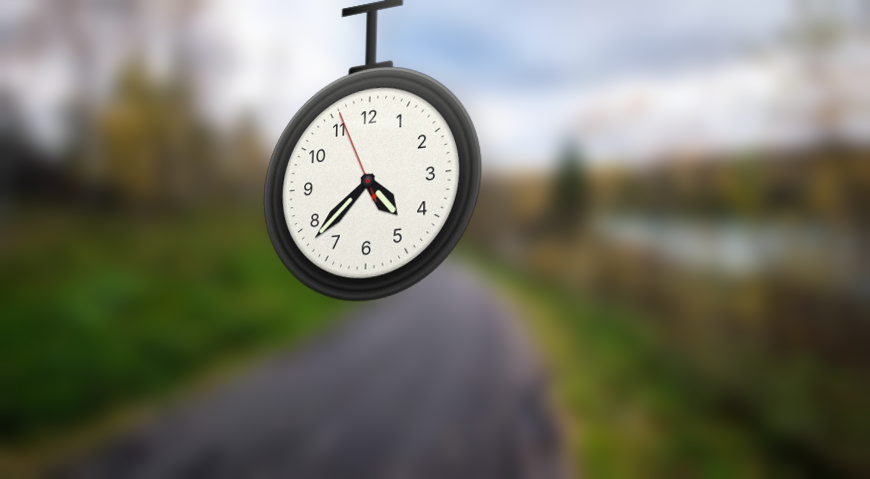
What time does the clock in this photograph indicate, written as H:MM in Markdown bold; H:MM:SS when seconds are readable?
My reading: **4:37:56**
